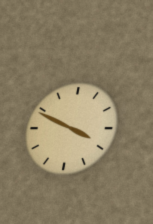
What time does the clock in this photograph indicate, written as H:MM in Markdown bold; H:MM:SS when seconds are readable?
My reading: **3:49**
